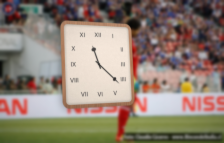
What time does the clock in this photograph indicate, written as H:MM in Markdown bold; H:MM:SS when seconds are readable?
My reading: **11:22**
